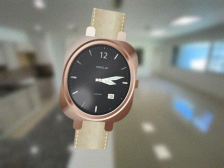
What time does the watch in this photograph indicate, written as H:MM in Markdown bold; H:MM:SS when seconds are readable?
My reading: **3:13**
